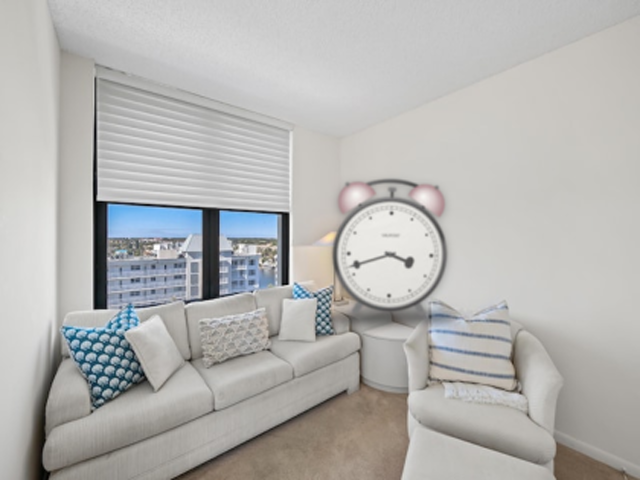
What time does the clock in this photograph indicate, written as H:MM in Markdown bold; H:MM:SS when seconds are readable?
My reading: **3:42**
